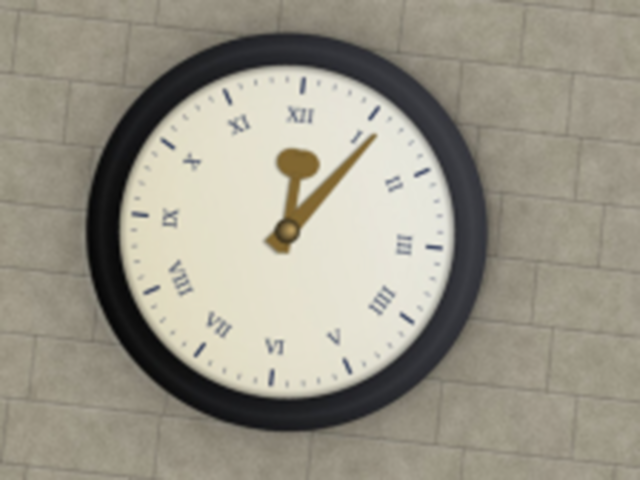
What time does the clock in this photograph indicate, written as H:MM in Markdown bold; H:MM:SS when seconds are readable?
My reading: **12:06**
